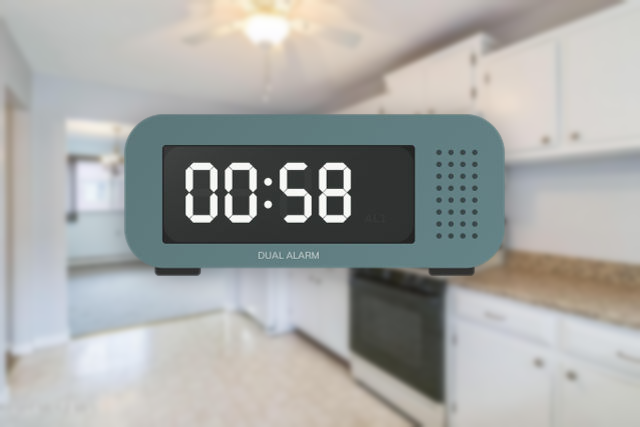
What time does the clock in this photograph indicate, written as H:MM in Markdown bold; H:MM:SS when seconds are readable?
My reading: **0:58**
